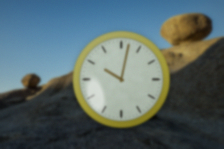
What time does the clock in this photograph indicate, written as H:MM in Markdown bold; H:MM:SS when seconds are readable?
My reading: **10:02**
